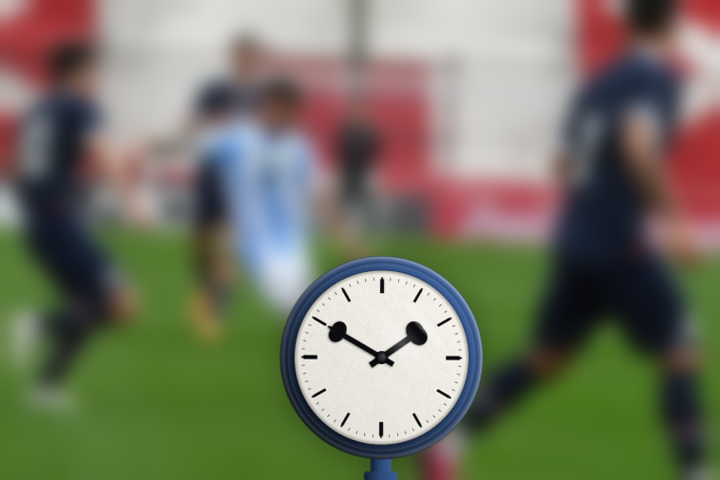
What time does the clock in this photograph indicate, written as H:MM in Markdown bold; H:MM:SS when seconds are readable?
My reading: **1:50**
